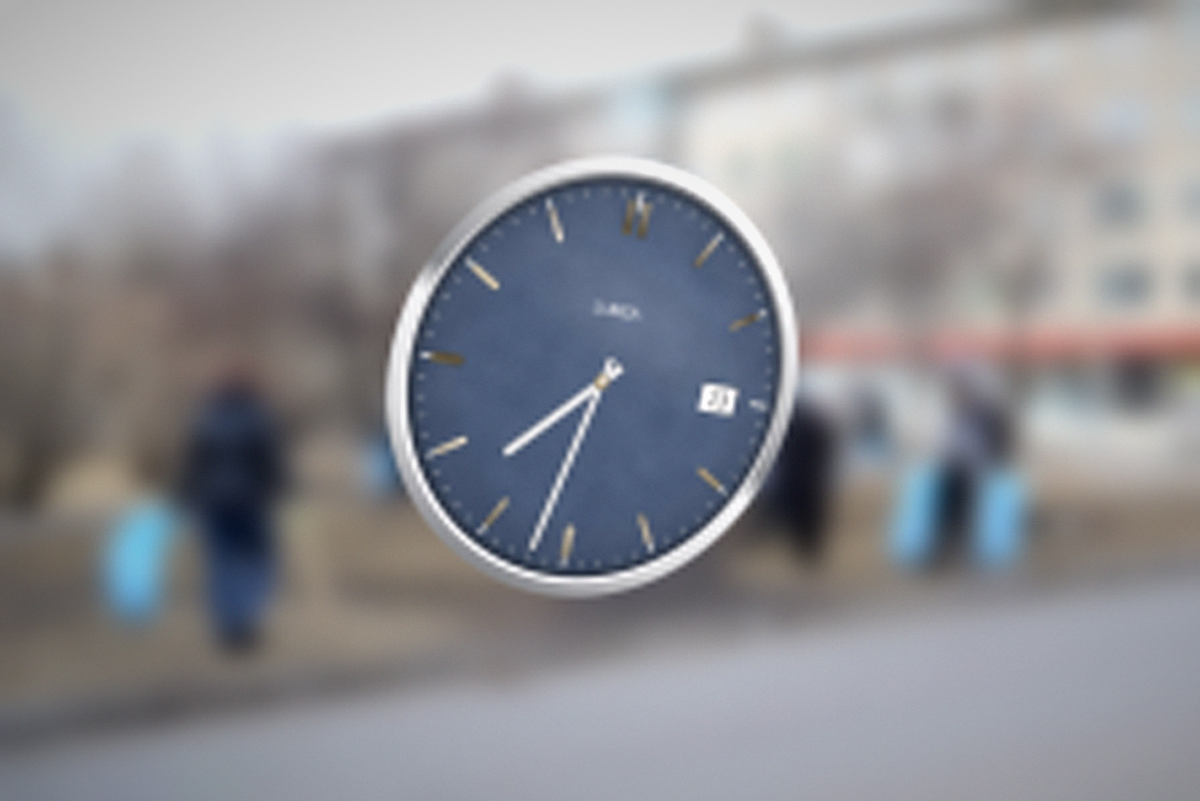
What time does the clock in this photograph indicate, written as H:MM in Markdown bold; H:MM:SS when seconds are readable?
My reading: **7:32**
